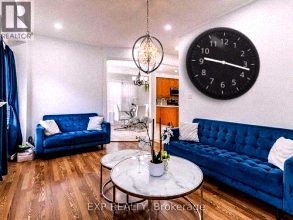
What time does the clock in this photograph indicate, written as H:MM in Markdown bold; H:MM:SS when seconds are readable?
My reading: **9:17**
